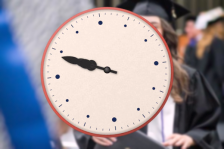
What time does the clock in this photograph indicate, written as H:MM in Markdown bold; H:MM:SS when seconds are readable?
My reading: **9:49**
